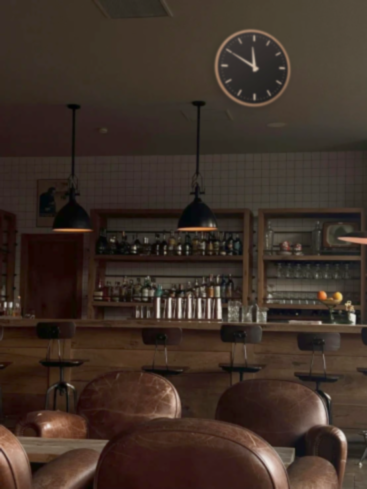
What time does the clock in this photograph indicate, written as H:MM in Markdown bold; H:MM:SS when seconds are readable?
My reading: **11:50**
